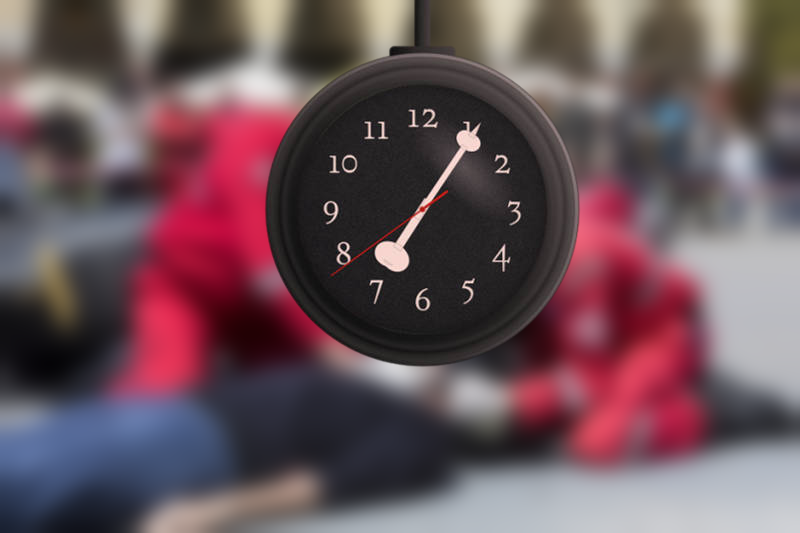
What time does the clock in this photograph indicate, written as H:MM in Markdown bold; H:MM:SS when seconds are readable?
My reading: **7:05:39**
